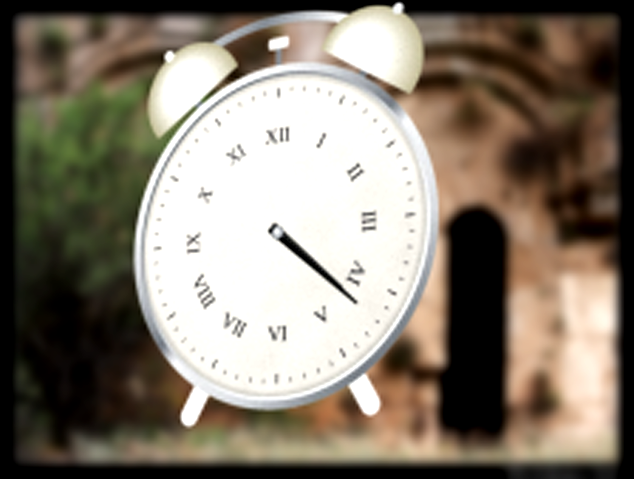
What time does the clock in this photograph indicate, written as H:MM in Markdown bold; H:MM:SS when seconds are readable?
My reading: **4:22**
